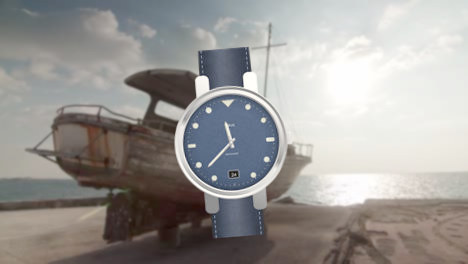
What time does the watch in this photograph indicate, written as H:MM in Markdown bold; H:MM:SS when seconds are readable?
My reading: **11:38**
